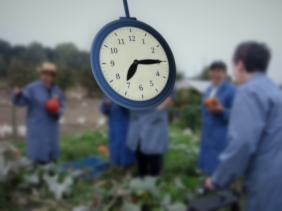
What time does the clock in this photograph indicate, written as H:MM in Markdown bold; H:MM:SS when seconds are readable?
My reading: **7:15**
